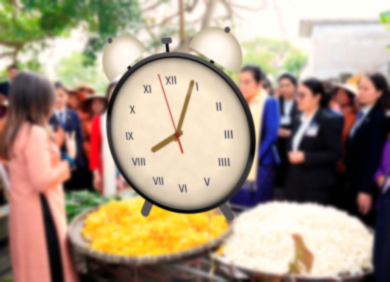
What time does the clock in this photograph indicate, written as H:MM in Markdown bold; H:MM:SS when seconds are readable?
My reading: **8:03:58**
